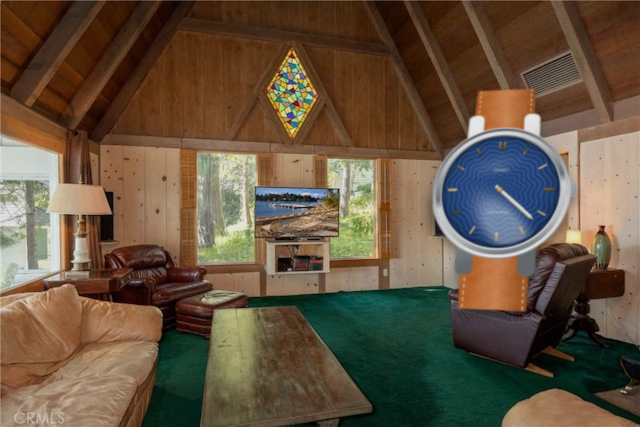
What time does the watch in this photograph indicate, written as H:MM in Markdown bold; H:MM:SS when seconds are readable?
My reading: **4:22**
